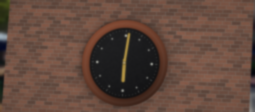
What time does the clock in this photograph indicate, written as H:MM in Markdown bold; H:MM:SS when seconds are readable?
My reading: **6:01**
